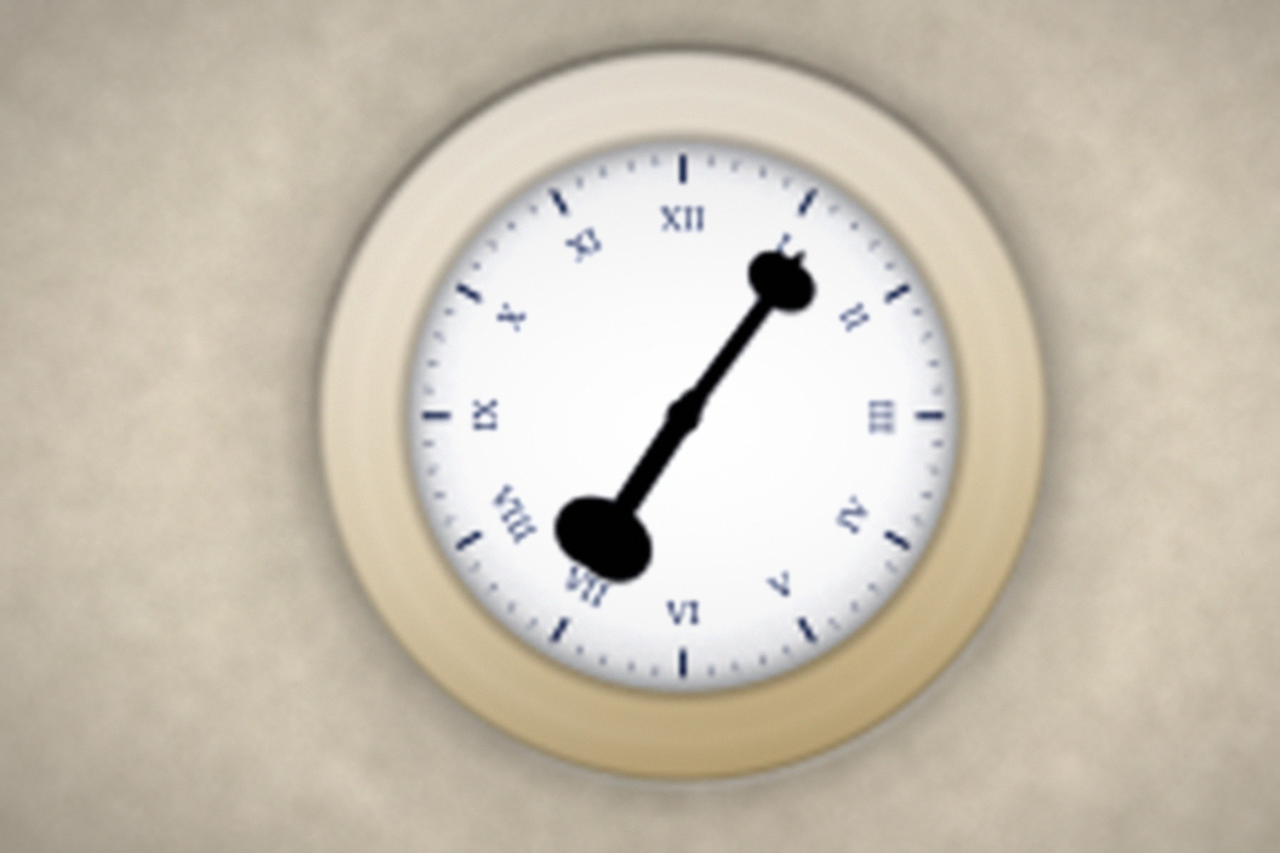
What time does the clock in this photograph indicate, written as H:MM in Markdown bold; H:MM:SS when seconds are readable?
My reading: **7:06**
